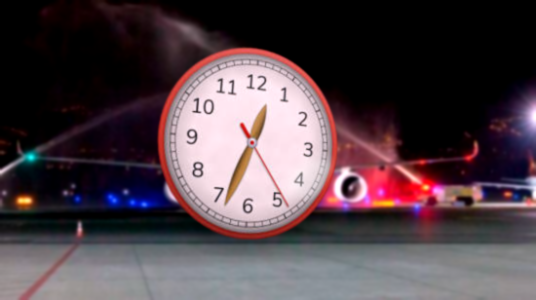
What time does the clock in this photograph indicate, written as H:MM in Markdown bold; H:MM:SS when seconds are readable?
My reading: **12:33:24**
